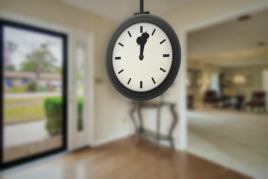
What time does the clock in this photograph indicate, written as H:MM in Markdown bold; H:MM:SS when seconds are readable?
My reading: **12:02**
